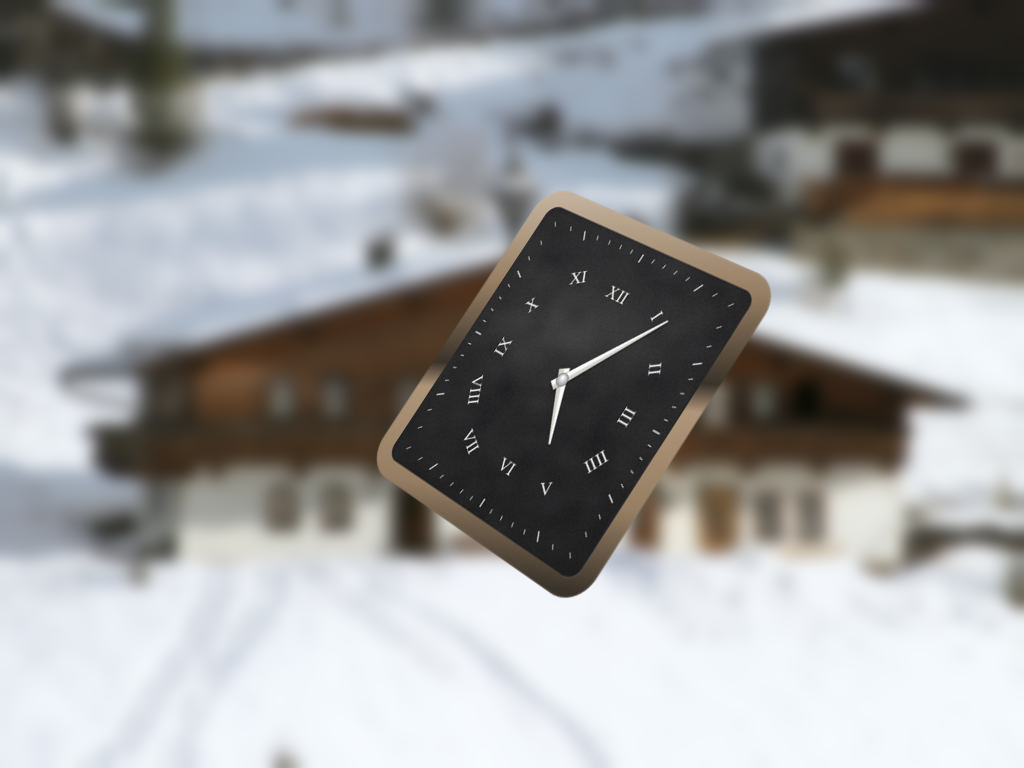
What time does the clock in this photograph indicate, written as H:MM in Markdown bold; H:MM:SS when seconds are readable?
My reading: **5:06**
